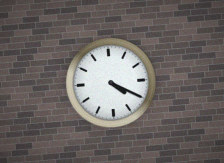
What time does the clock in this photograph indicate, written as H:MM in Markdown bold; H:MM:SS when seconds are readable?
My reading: **4:20**
